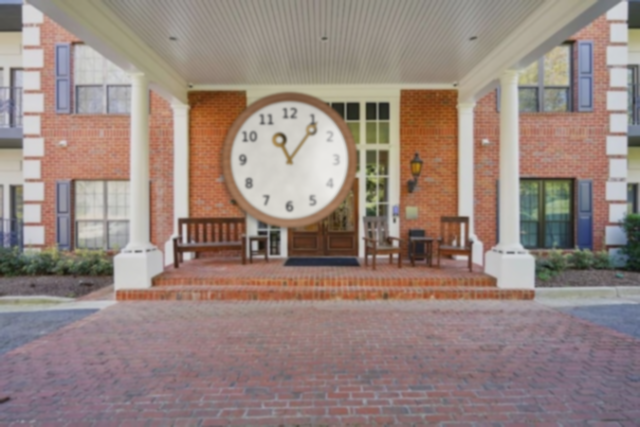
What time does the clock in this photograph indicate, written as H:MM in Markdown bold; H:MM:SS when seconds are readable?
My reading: **11:06**
